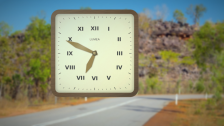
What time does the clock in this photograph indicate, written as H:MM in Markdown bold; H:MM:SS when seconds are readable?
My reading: **6:49**
